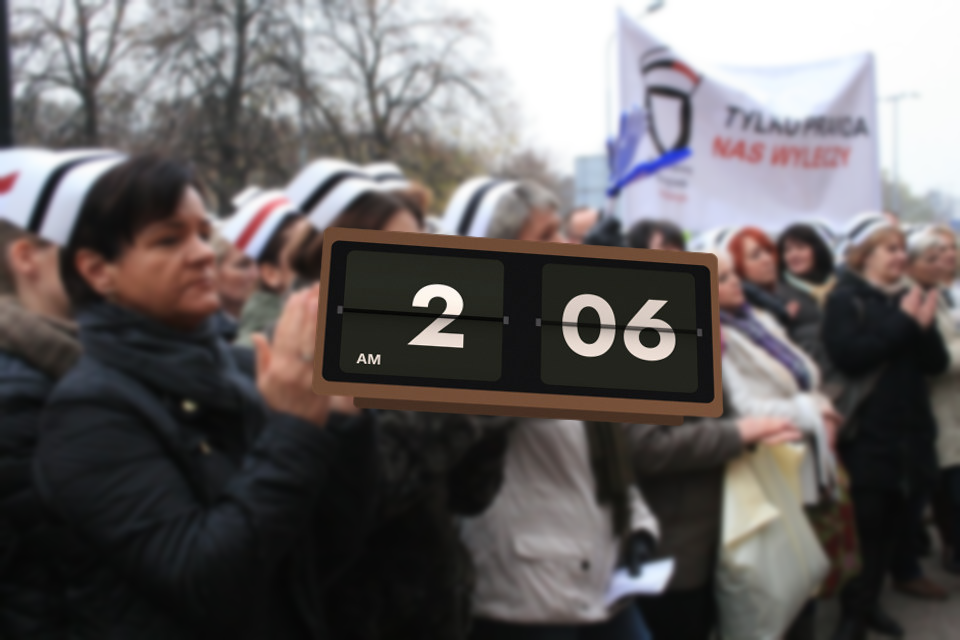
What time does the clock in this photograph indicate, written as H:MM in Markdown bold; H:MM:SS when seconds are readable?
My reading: **2:06**
